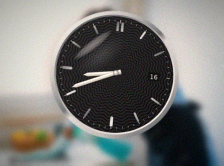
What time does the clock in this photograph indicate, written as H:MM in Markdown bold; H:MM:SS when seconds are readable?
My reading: **8:41**
